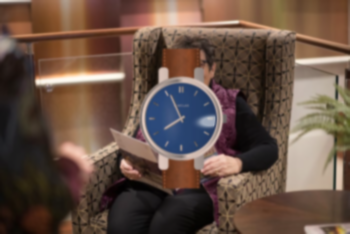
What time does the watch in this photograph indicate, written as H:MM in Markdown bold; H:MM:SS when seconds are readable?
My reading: **7:56**
